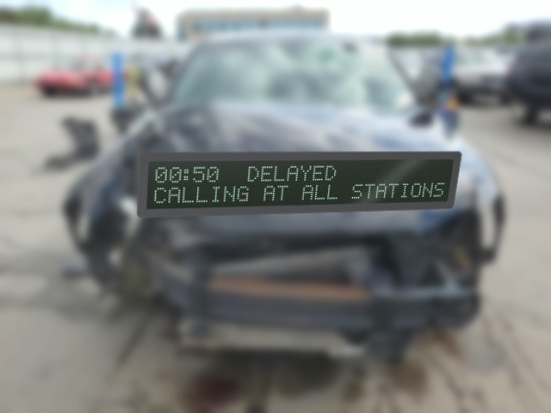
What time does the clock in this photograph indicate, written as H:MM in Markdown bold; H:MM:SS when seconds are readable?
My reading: **0:50**
